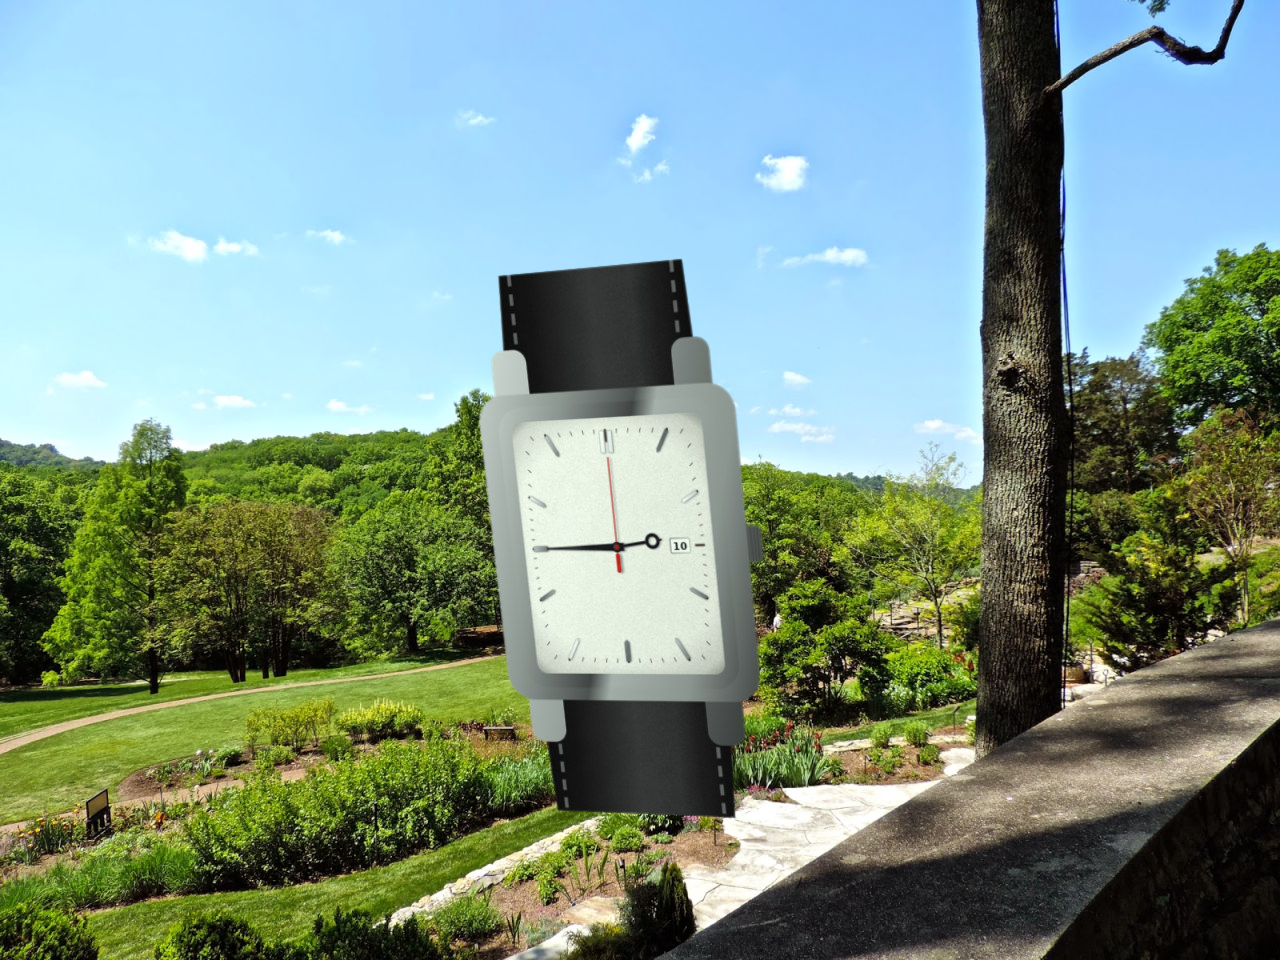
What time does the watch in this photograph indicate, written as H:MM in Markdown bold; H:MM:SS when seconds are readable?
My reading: **2:45:00**
